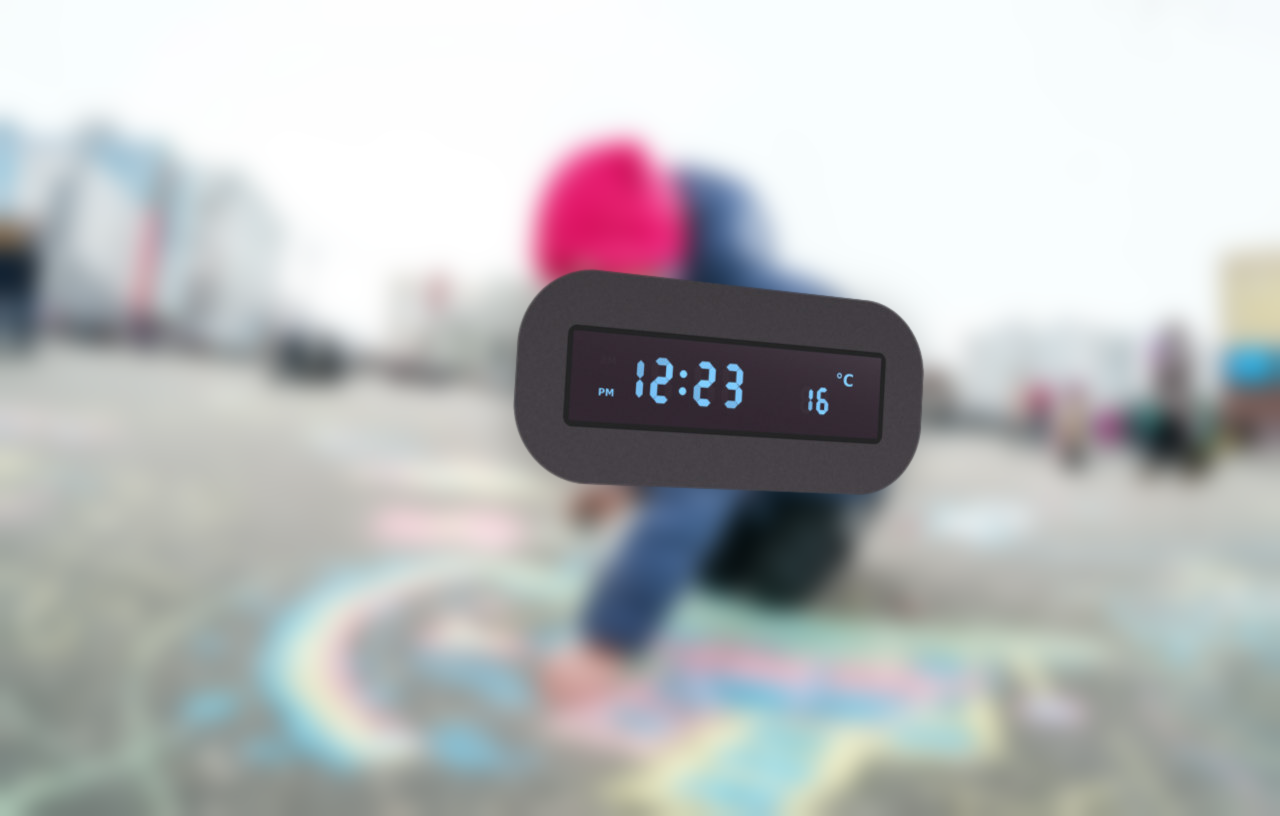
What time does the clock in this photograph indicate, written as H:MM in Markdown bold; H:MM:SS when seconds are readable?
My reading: **12:23**
